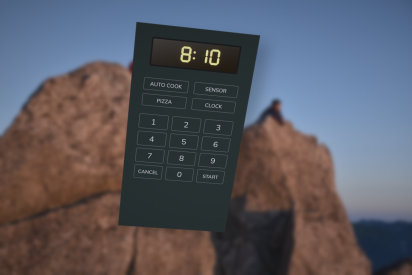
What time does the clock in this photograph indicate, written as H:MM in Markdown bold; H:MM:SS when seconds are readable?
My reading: **8:10**
